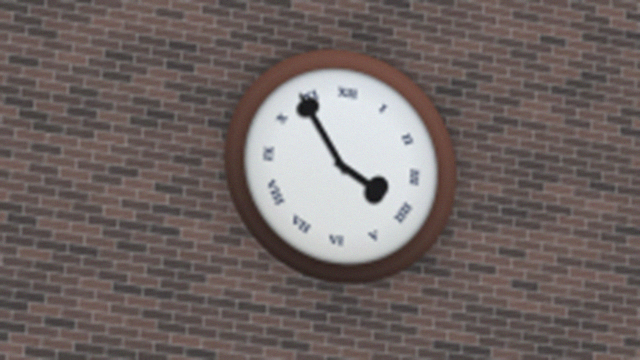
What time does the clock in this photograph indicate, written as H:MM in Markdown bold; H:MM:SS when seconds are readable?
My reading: **3:54**
